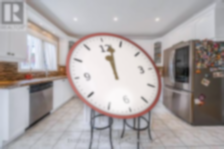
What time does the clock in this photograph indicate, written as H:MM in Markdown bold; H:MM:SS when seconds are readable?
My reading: **12:02**
